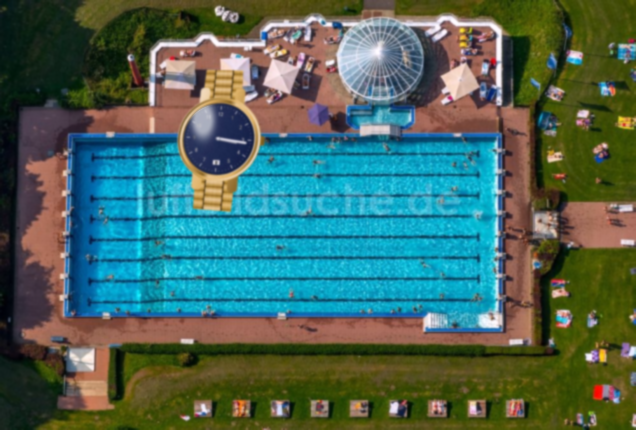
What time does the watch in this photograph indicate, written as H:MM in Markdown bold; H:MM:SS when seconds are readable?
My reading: **3:16**
